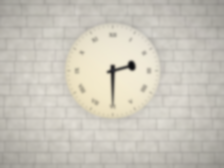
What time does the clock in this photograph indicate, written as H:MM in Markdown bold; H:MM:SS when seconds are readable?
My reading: **2:30**
